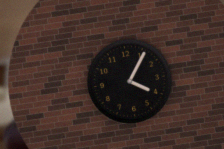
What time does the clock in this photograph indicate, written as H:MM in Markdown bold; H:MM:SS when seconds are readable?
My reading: **4:06**
